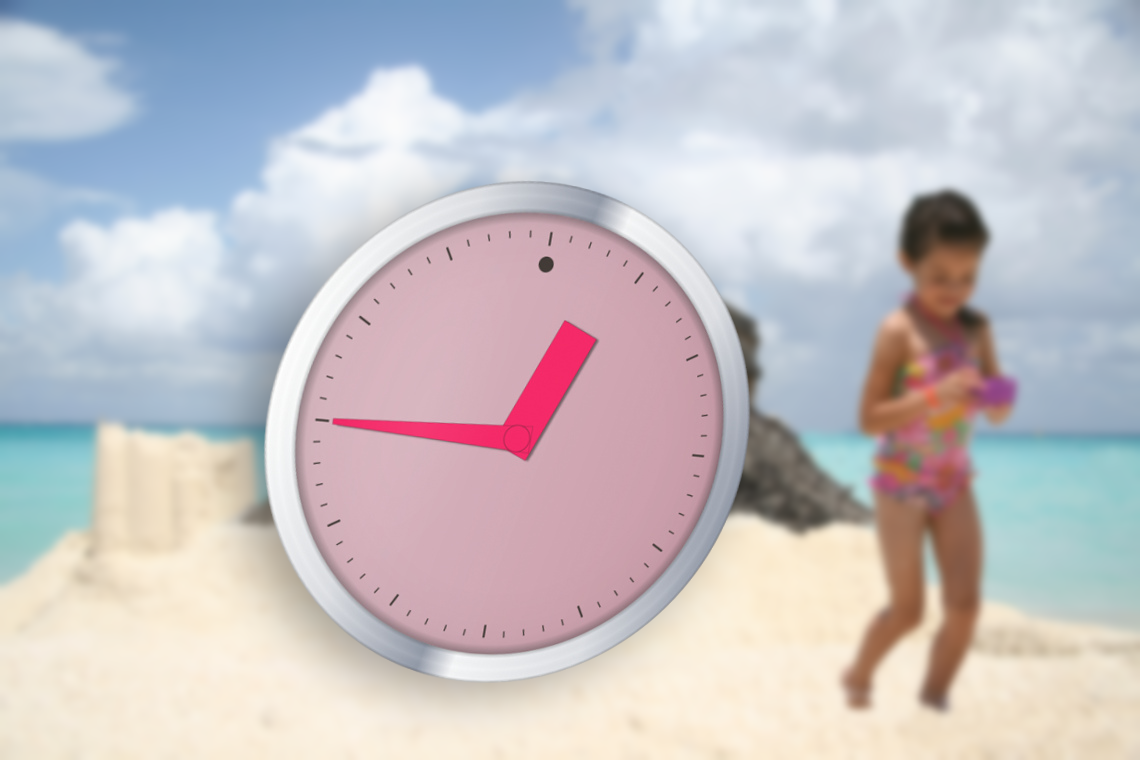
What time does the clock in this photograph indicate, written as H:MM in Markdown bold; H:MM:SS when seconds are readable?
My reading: **12:45**
